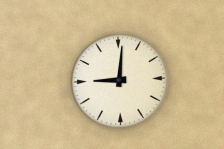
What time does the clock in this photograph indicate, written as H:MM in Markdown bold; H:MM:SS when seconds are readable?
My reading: **9:01**
